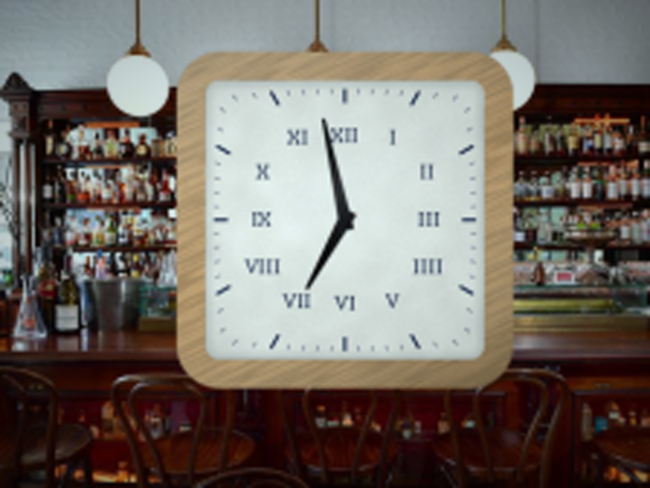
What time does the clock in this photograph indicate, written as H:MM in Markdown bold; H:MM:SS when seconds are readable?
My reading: **6:58**
